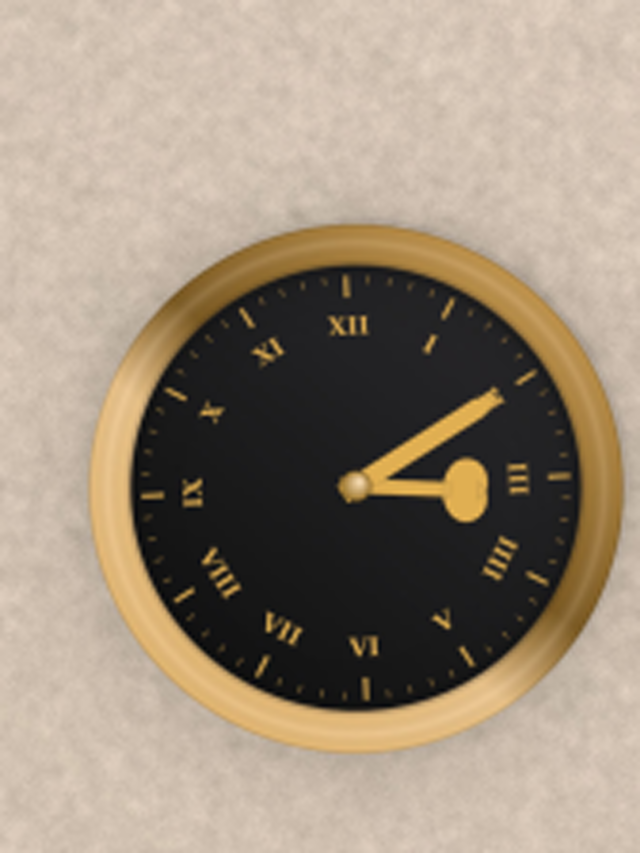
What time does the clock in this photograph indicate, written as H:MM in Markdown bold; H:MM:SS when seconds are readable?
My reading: **3:10**
